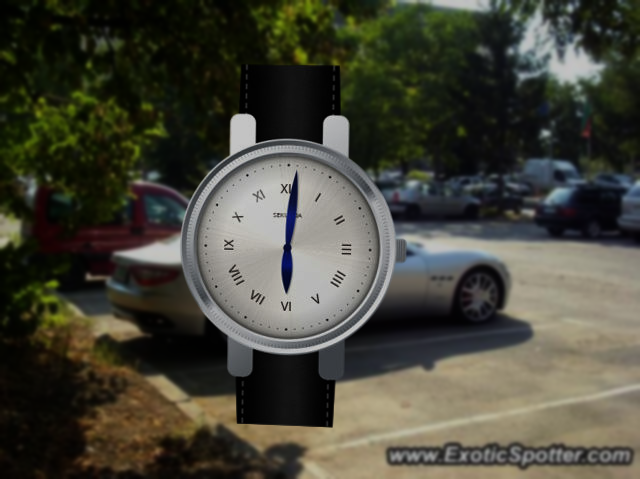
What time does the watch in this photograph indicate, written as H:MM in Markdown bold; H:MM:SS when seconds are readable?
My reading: **6:01**
